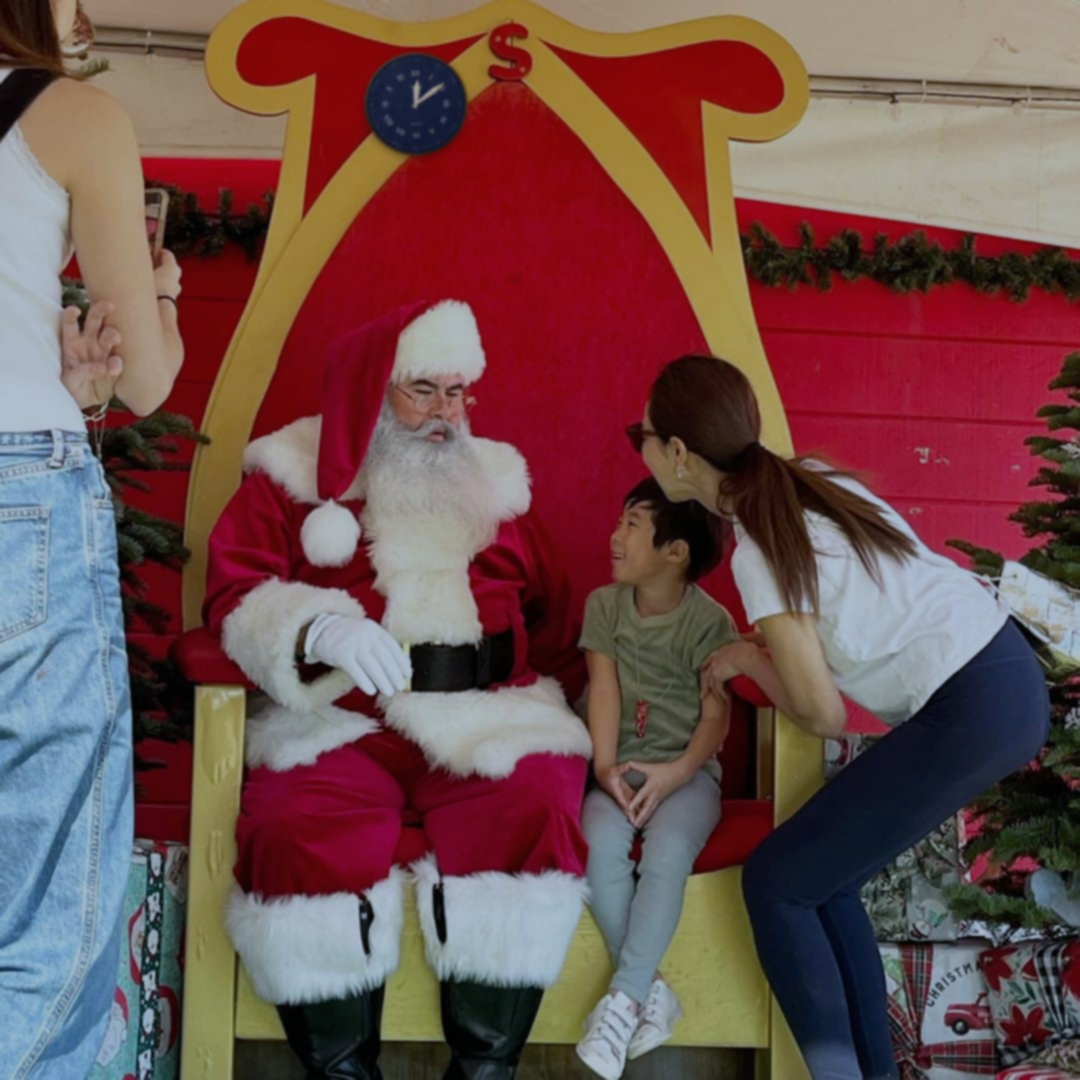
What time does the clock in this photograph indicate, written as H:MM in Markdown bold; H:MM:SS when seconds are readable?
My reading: **12:09**
